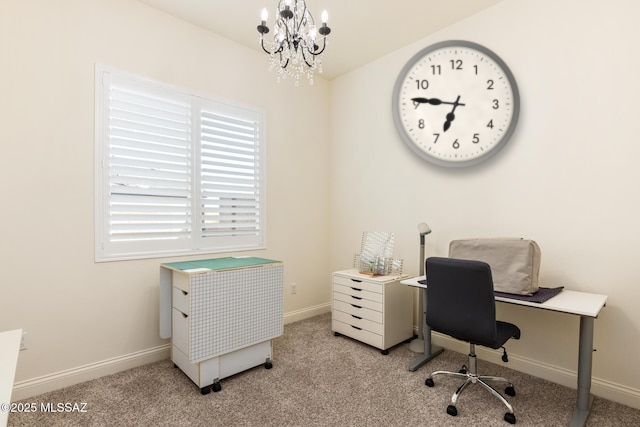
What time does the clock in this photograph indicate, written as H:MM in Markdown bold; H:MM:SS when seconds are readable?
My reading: **6:46**
